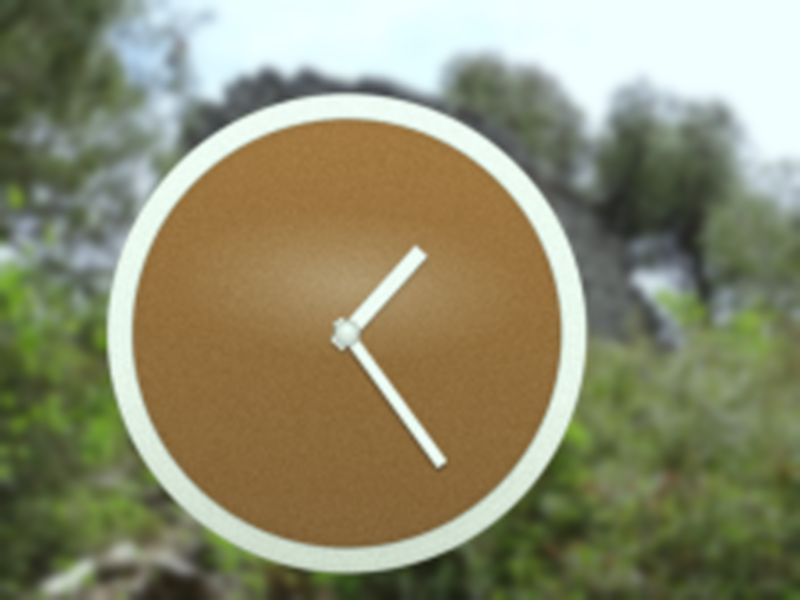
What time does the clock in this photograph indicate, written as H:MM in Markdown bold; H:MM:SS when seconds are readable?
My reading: **1:24**
